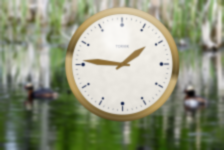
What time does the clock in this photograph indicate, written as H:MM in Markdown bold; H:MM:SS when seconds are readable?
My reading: **1:46**
